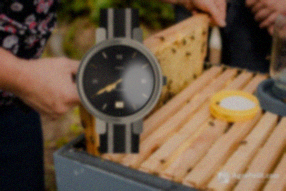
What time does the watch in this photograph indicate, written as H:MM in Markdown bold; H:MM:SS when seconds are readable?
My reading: **7:40**
